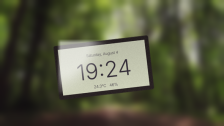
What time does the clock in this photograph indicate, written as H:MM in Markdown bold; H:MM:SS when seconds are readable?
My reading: **19:24**
